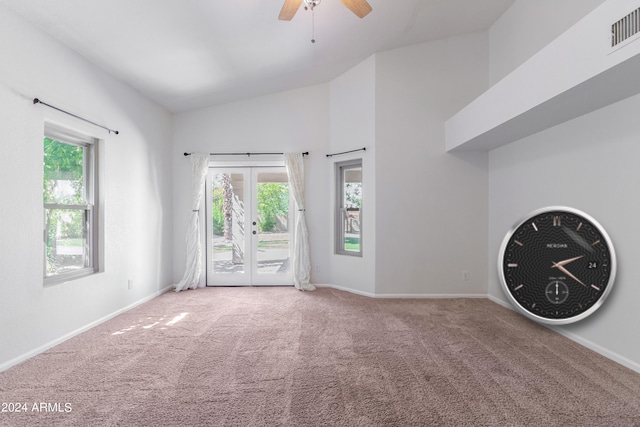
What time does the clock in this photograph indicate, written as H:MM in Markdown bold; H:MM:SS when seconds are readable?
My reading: **2:21**
